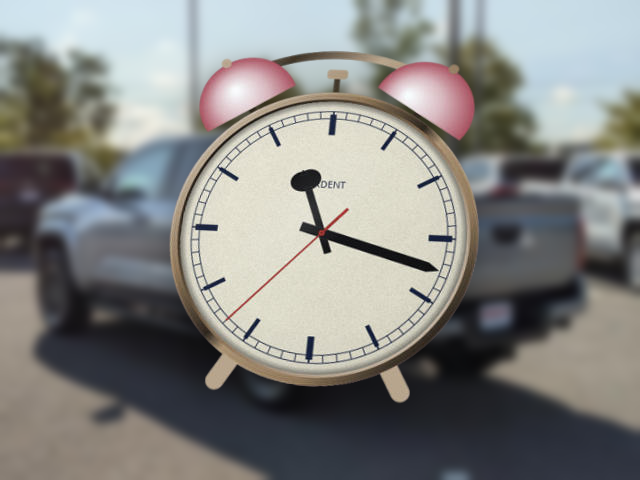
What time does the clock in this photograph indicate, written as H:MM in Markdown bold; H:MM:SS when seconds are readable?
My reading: **11:17:37**
